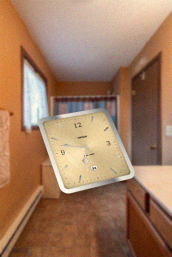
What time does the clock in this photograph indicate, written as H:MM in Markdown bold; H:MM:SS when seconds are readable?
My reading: **6:48**
